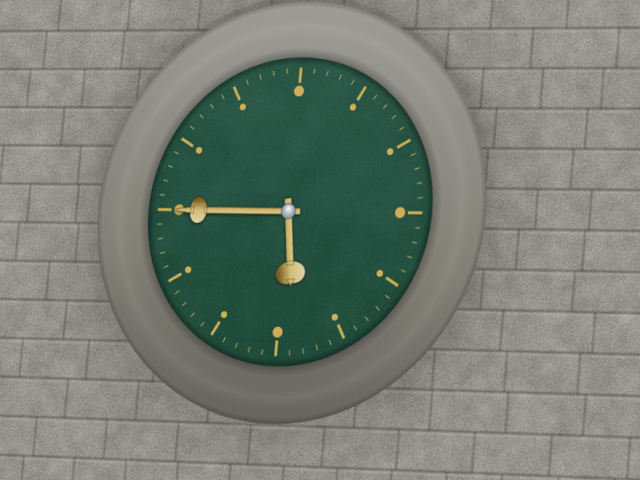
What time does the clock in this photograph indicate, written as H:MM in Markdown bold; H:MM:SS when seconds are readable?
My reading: **5:45**
